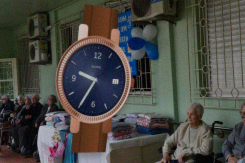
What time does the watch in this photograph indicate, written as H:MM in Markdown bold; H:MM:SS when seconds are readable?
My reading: **9:35**
